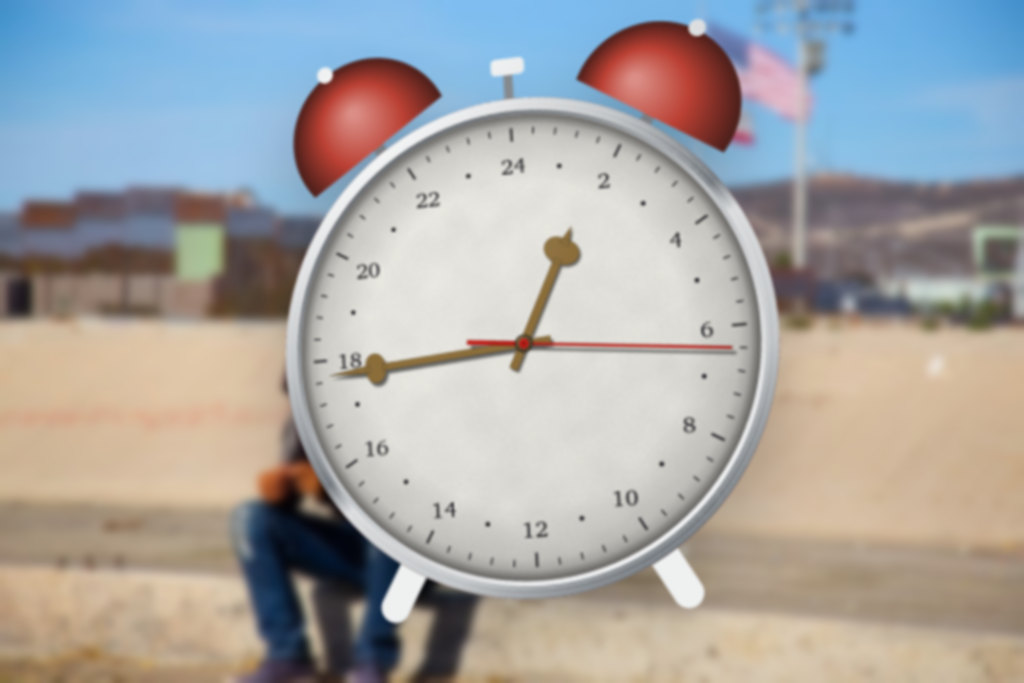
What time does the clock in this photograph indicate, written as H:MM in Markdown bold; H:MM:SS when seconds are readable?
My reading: **1:44:16**
